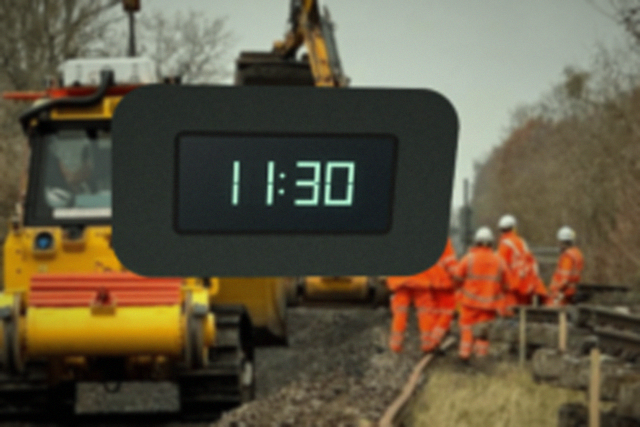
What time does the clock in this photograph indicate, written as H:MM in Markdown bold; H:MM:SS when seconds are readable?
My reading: **11:30**
